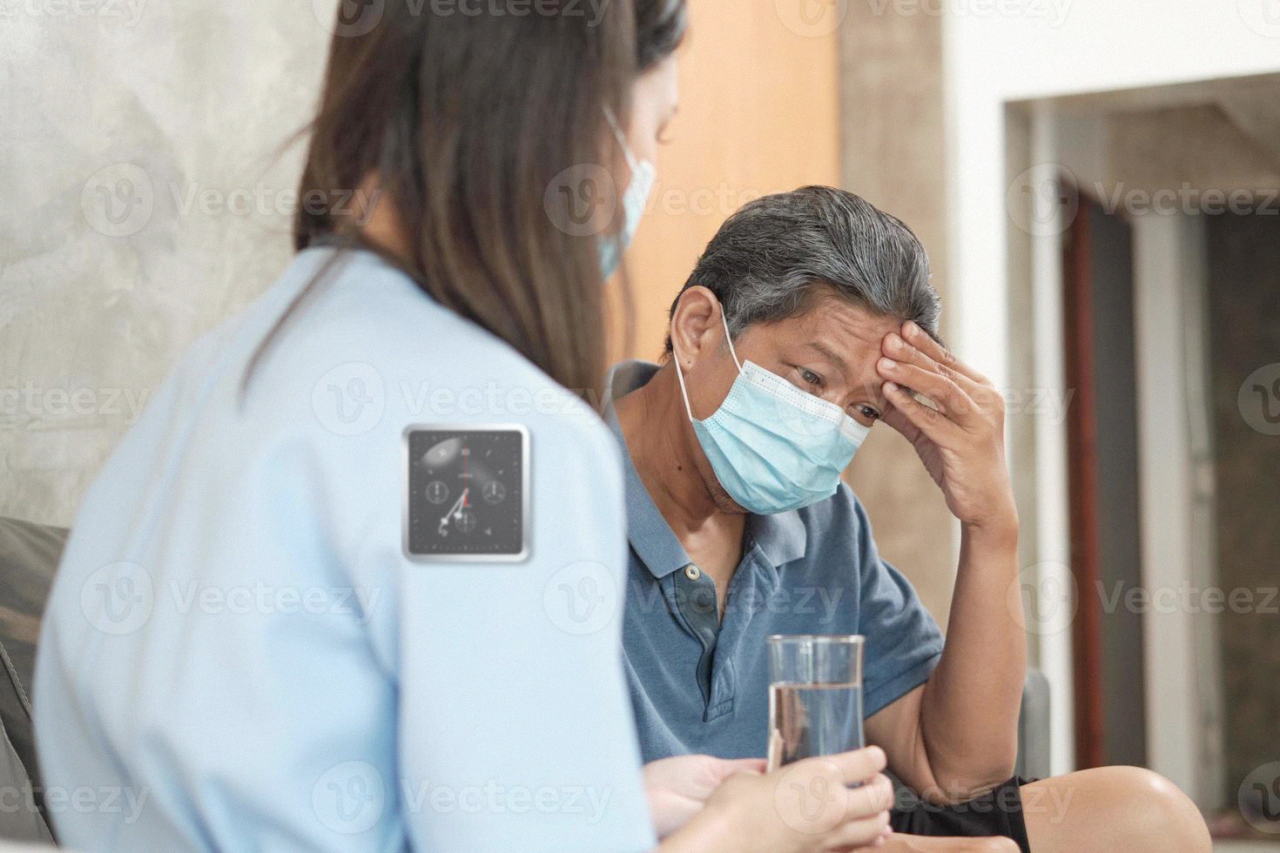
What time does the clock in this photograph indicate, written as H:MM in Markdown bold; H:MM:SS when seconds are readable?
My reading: **6:36**
